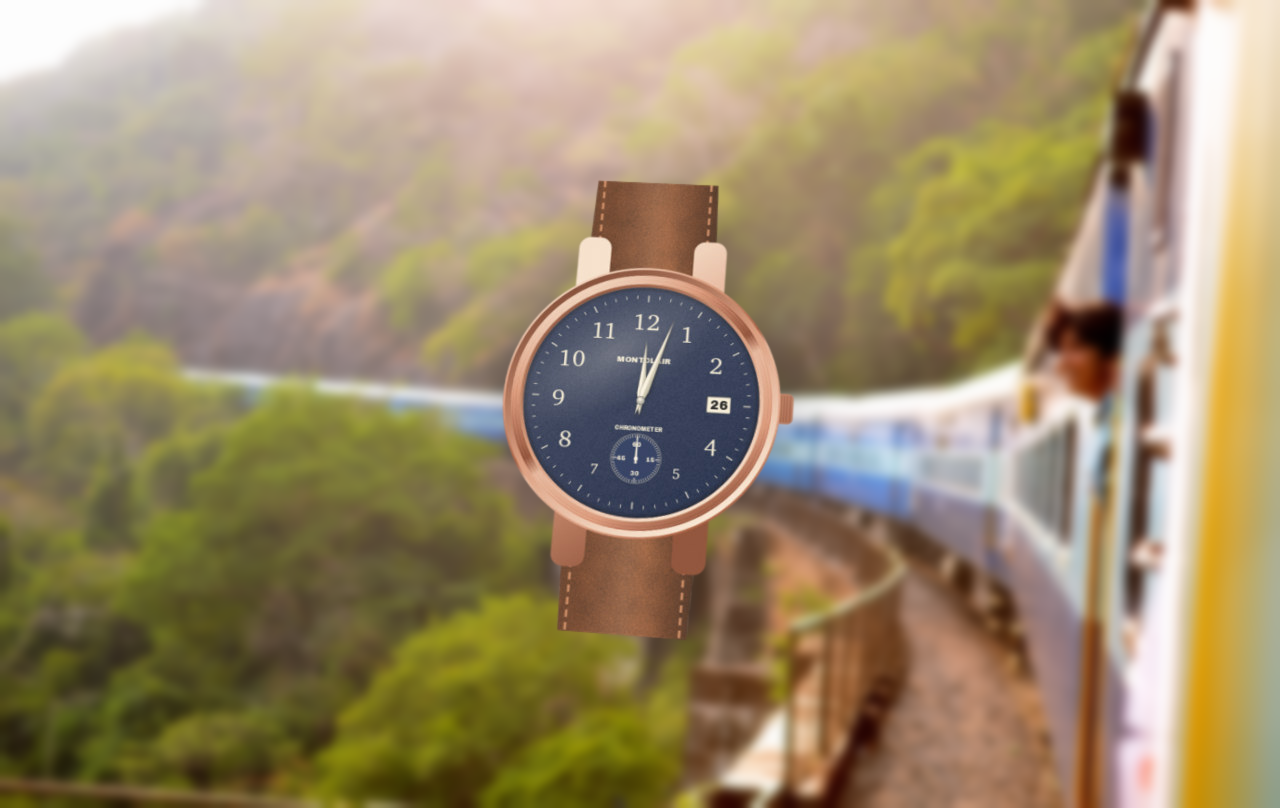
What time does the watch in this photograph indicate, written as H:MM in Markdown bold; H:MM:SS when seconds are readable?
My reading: **12:03**
